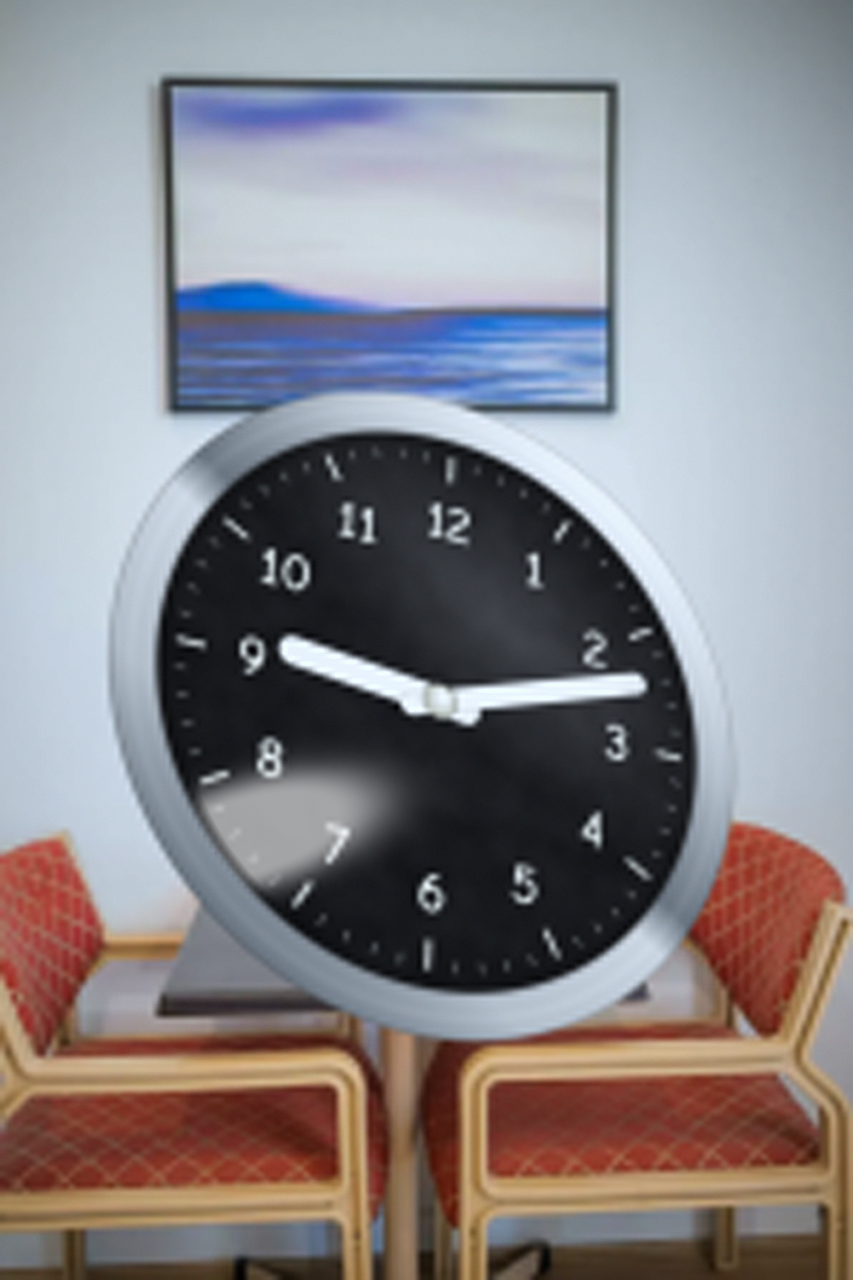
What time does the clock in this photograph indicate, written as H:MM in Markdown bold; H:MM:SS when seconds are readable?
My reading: **9:12**
